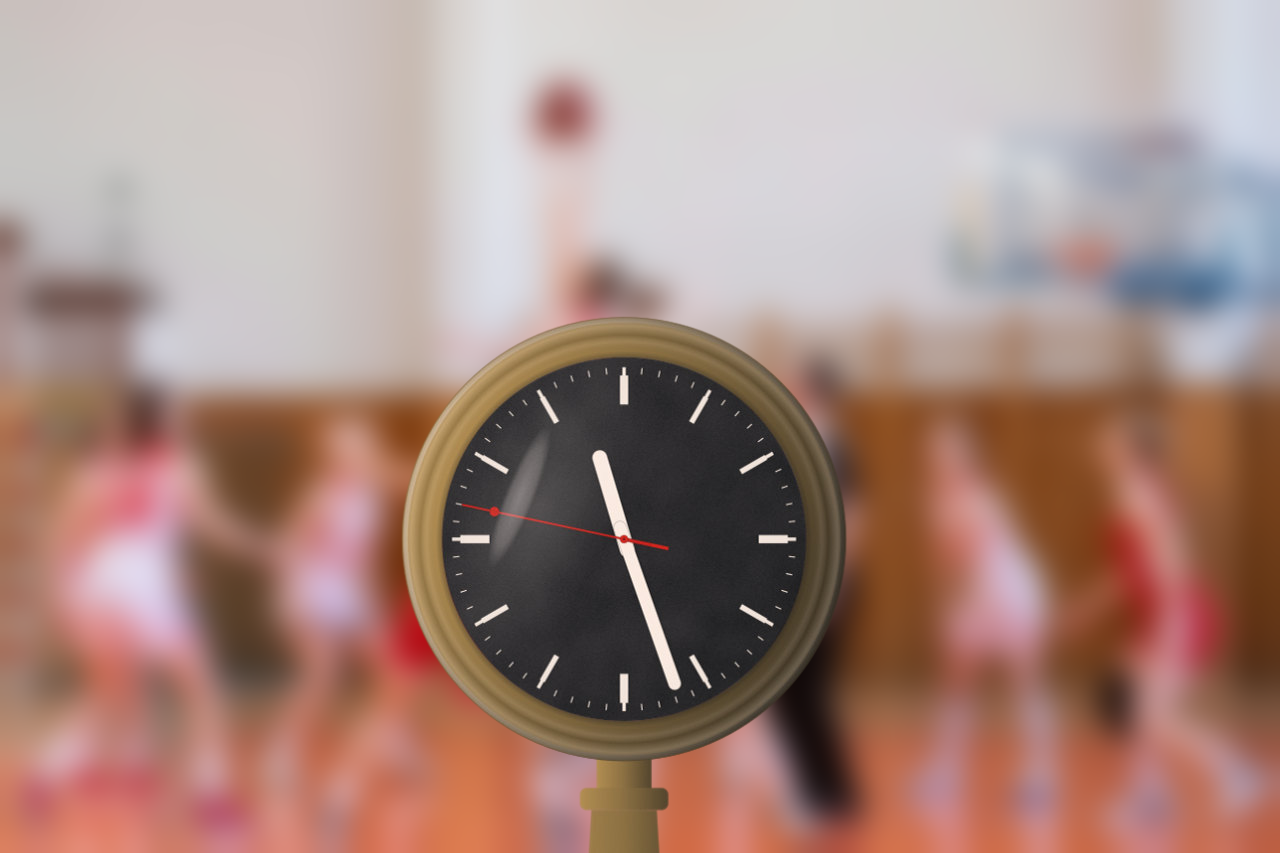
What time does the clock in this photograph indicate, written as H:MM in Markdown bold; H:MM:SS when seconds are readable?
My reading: **11:26:47**
